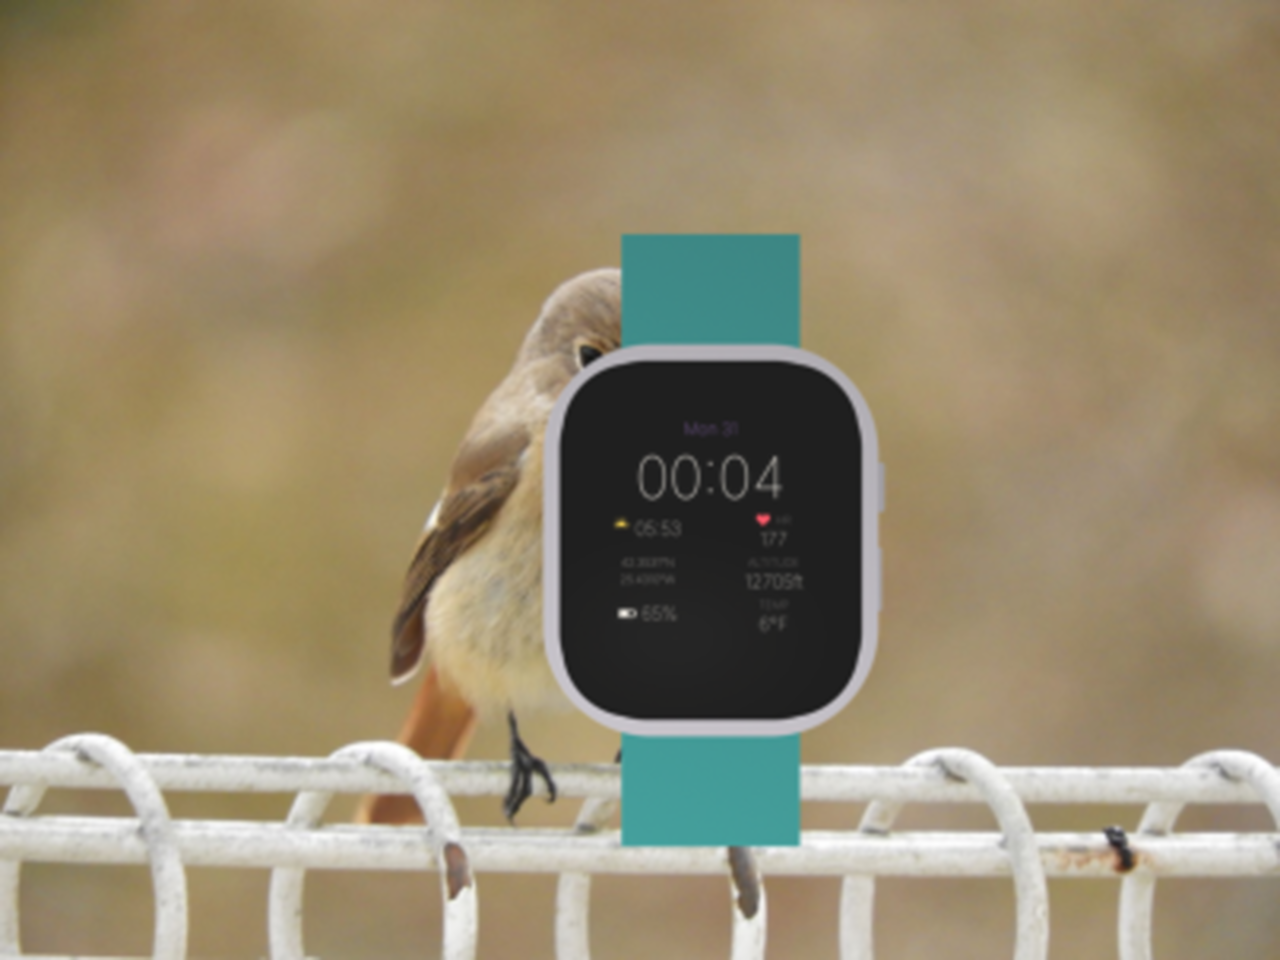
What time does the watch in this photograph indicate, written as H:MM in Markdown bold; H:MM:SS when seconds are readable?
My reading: **0:04**
